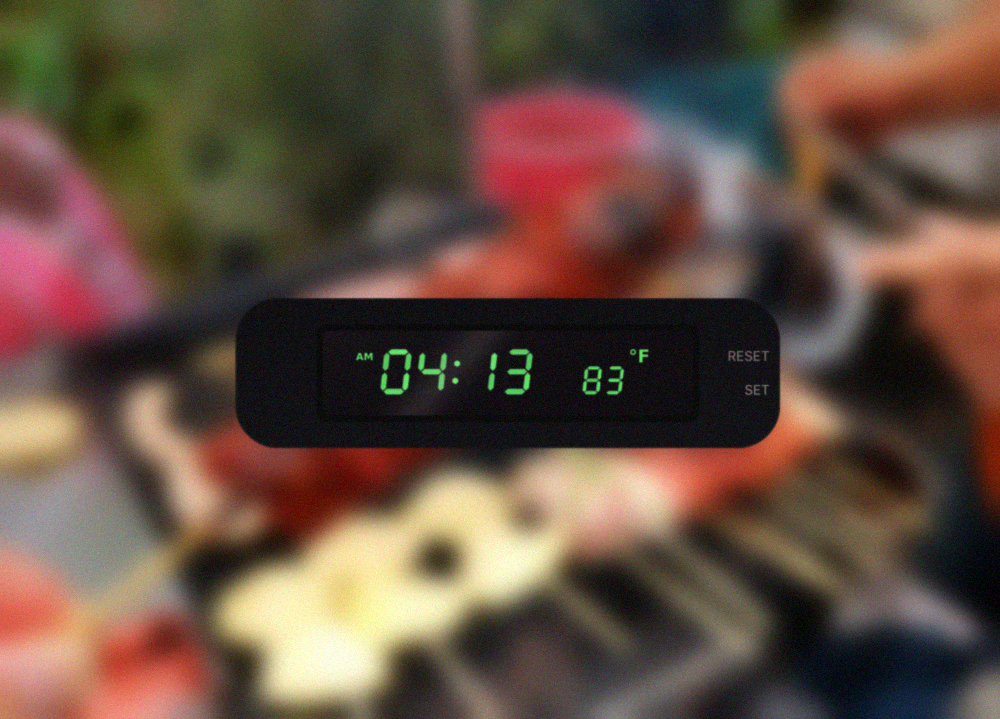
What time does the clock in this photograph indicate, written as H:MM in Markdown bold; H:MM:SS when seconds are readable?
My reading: **4:13**
